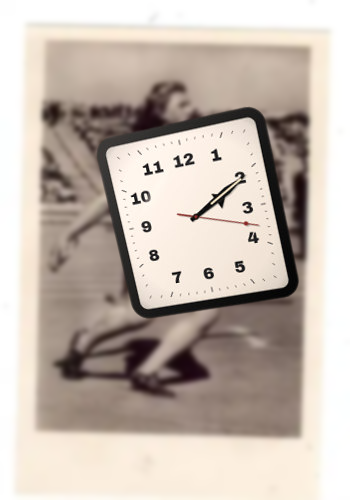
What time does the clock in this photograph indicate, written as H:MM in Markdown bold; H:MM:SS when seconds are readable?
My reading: **2:10:18**
